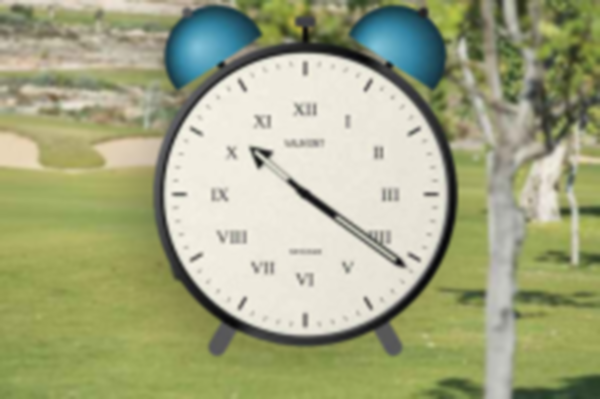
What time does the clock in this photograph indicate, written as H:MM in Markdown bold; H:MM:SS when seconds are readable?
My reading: **10:21**
